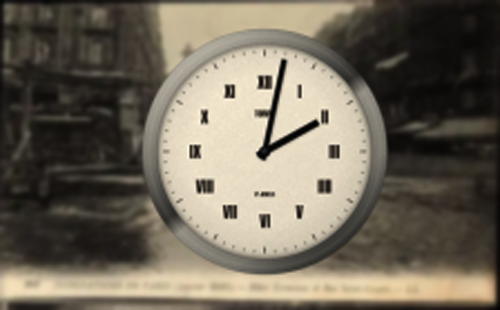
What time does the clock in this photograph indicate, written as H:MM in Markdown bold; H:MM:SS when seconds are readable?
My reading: **2:02**
